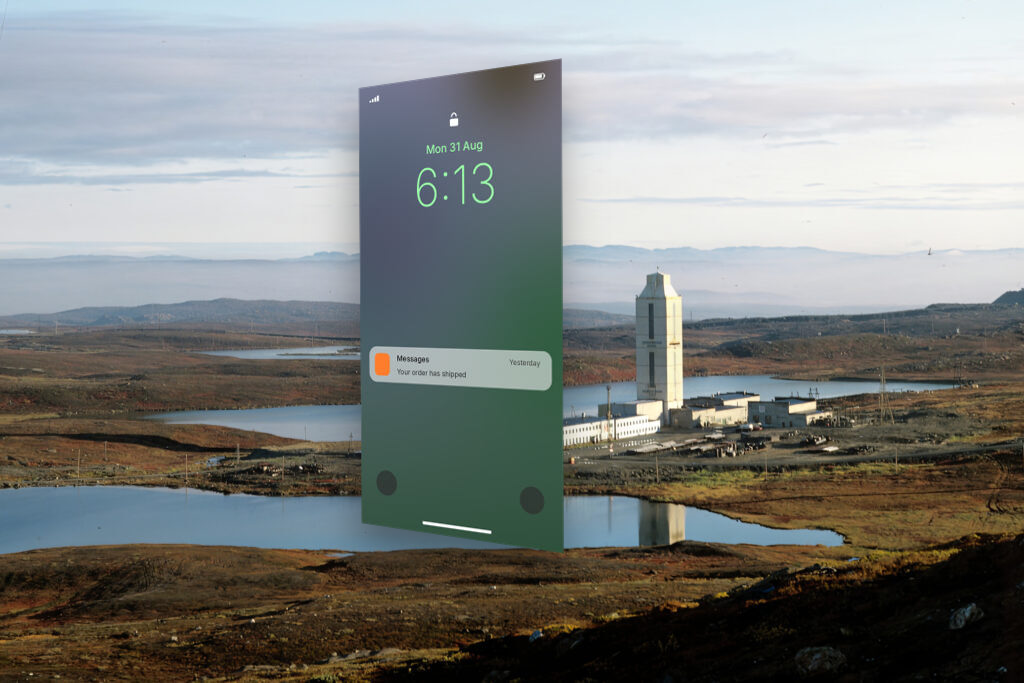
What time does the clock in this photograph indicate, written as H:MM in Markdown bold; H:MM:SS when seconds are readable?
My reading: **6:13**
